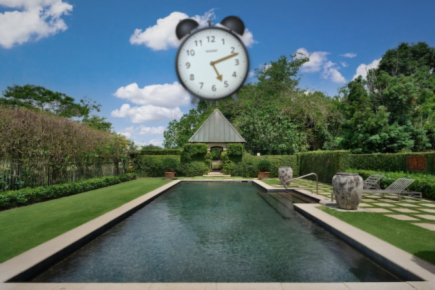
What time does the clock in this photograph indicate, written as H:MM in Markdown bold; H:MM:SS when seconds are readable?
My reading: **5:12**
